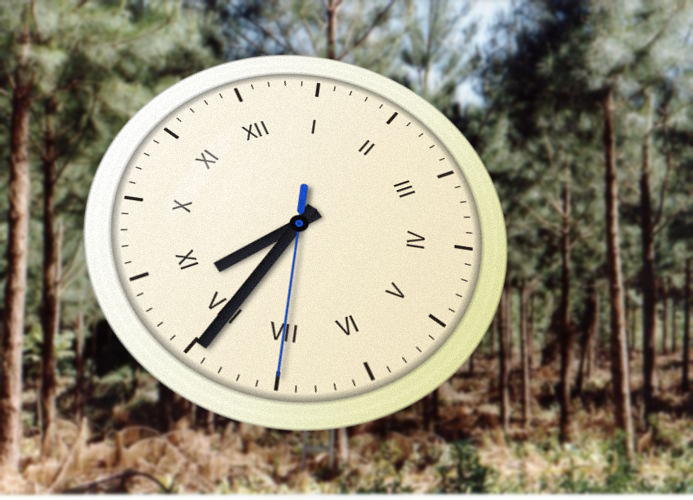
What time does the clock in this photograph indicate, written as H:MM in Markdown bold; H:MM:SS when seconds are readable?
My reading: **8:39:35**
